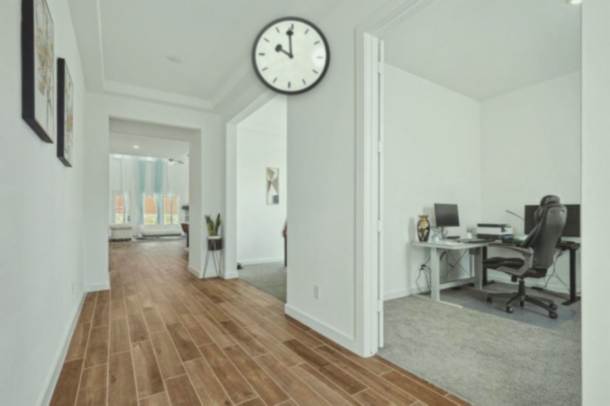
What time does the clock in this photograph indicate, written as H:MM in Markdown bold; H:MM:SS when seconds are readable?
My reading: **9:59**
